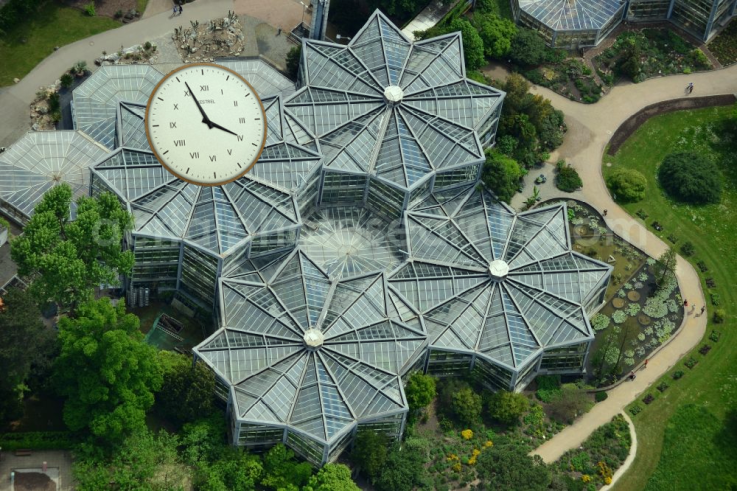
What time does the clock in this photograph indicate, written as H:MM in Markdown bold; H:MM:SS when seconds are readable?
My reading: **3:56**
